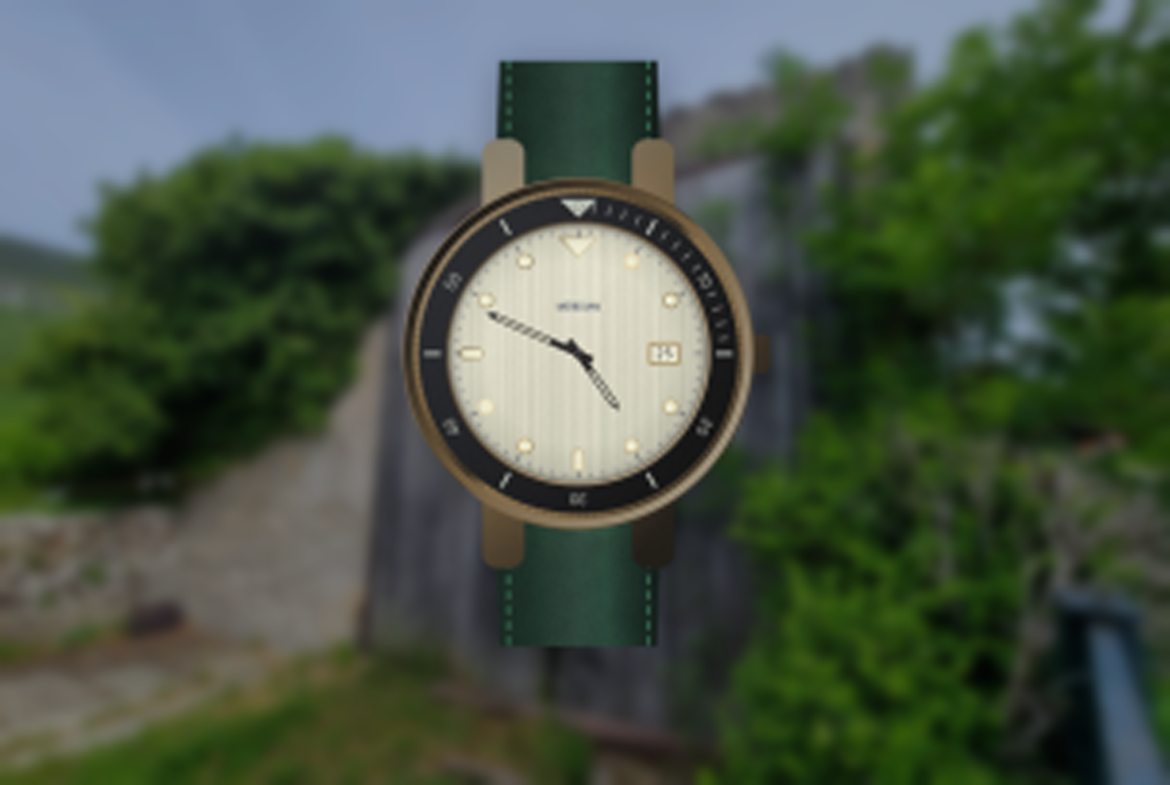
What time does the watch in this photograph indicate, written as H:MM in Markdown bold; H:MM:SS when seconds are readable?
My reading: **4:49**
